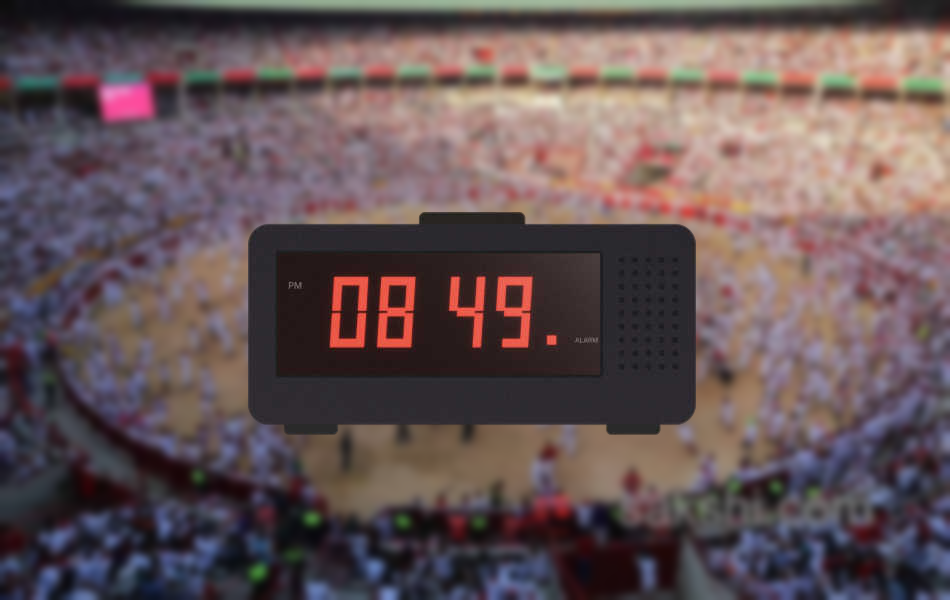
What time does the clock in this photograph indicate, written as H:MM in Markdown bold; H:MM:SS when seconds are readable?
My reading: **8:49**
